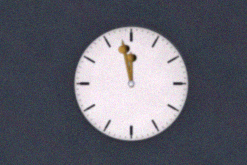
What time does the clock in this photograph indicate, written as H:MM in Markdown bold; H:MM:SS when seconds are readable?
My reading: **11:58**
